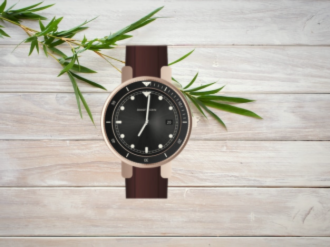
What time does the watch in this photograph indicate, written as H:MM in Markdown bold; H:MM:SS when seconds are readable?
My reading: **7:01**
